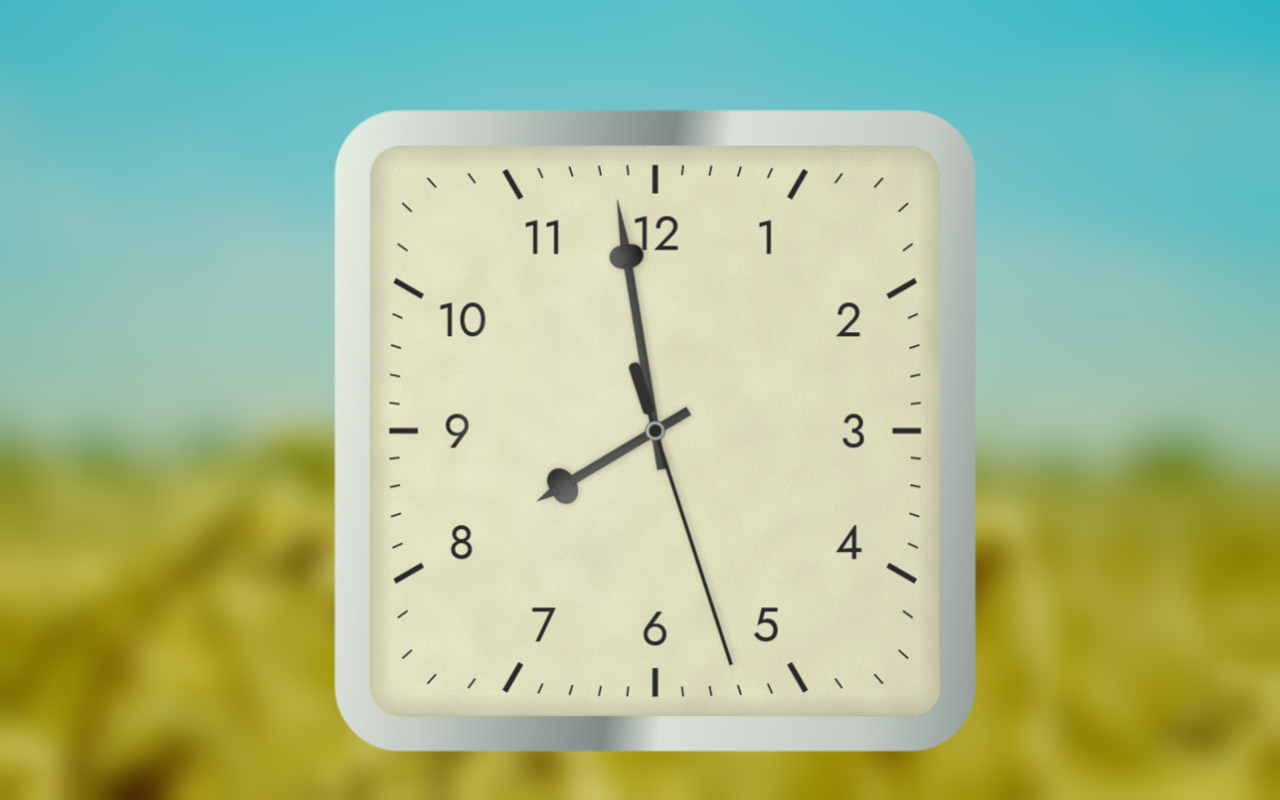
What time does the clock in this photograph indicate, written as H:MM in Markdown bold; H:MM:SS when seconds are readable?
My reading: **7:58:27**
